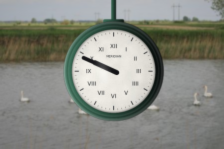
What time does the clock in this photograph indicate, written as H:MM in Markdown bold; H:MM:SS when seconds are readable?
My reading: **9:49**
